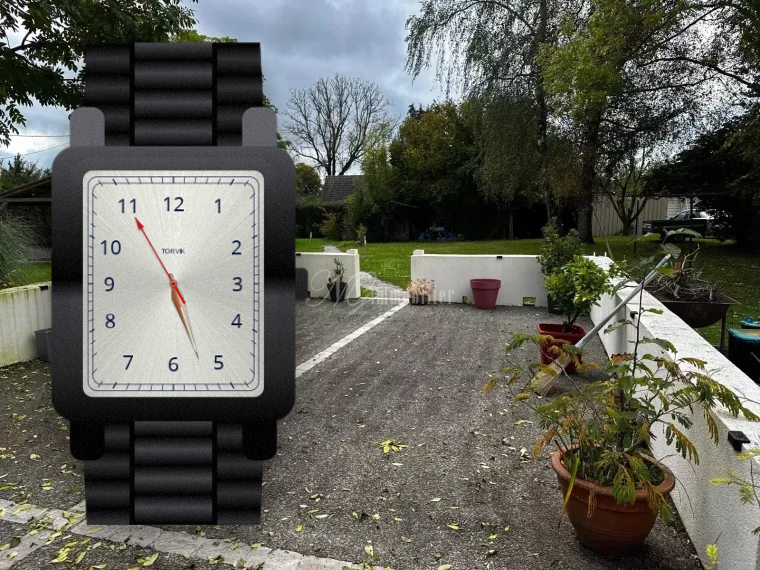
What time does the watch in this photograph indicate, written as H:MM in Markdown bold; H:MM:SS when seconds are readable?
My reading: **5:26:55**
